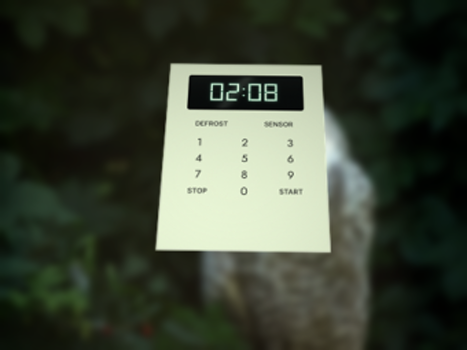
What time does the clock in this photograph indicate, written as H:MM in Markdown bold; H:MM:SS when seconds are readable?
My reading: **2:08**
